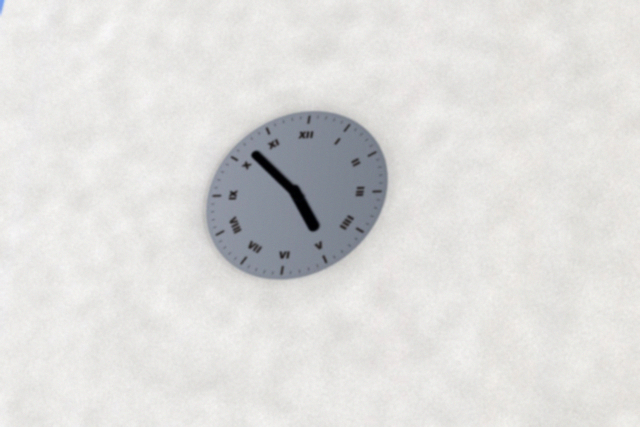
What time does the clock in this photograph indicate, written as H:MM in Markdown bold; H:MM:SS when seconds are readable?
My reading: **4:52**
